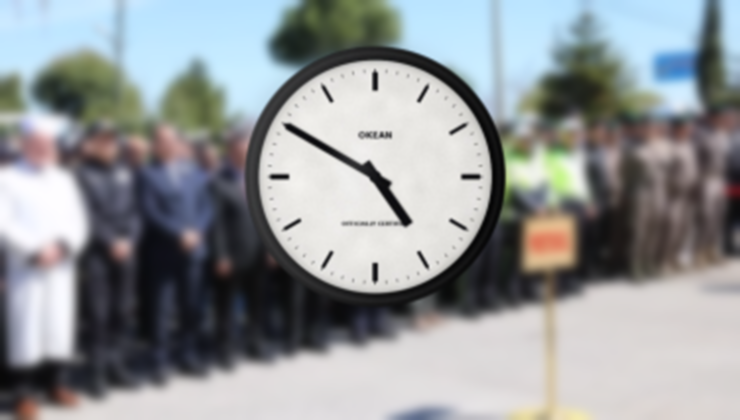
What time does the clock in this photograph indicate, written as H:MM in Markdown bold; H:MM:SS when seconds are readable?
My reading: **4:50**
